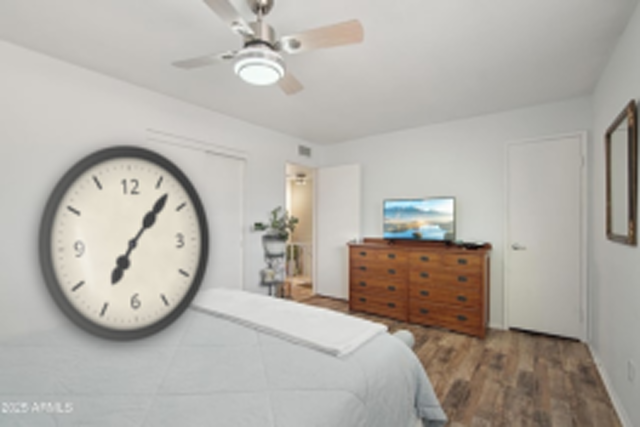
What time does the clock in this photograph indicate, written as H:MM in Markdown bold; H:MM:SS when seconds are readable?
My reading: **7:07**
